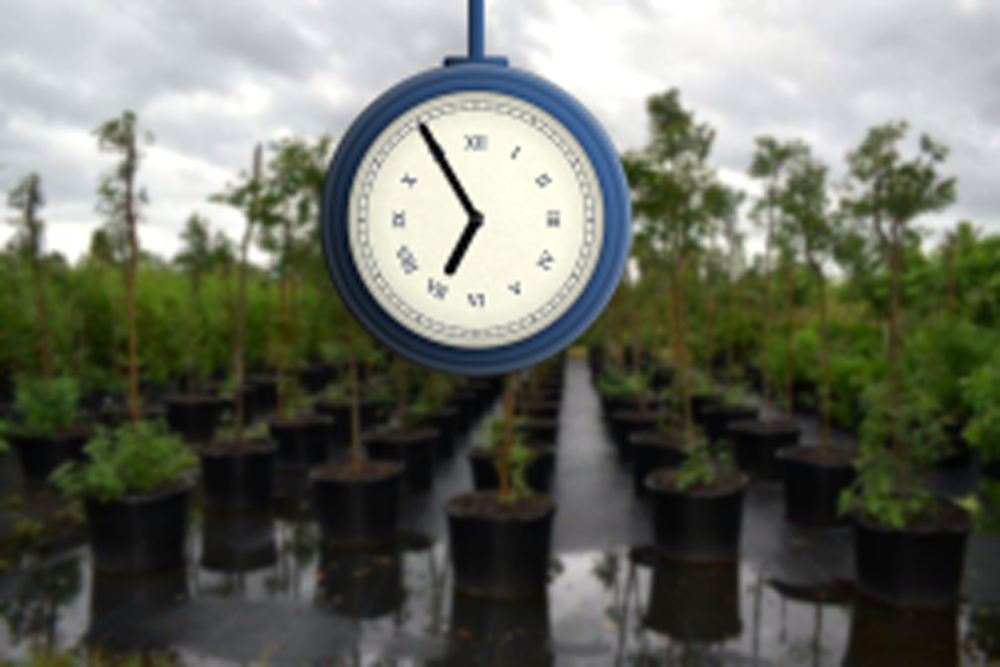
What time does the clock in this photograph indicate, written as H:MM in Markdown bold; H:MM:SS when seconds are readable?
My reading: **6:55**
